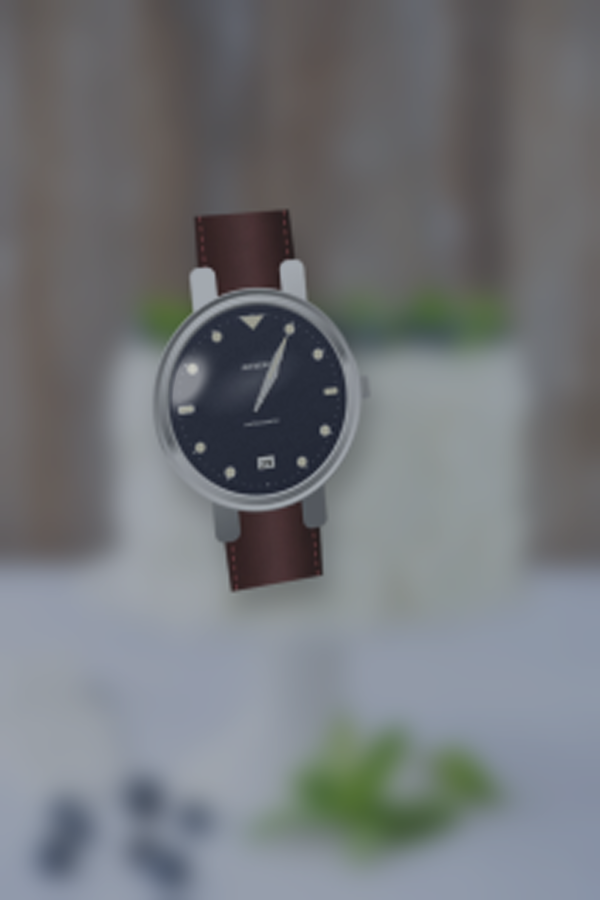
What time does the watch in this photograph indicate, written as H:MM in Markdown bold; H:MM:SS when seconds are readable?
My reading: **1:05**
